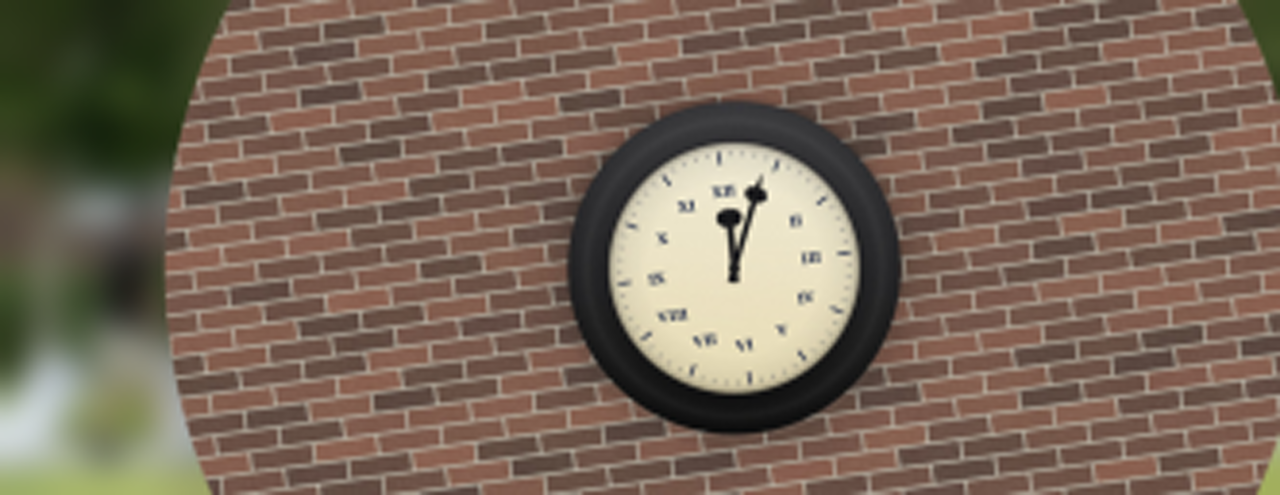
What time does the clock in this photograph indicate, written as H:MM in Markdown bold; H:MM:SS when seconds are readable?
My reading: **12:04**
